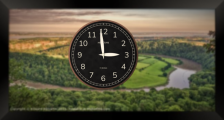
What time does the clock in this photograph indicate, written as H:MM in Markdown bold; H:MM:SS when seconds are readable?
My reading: **2:59**
